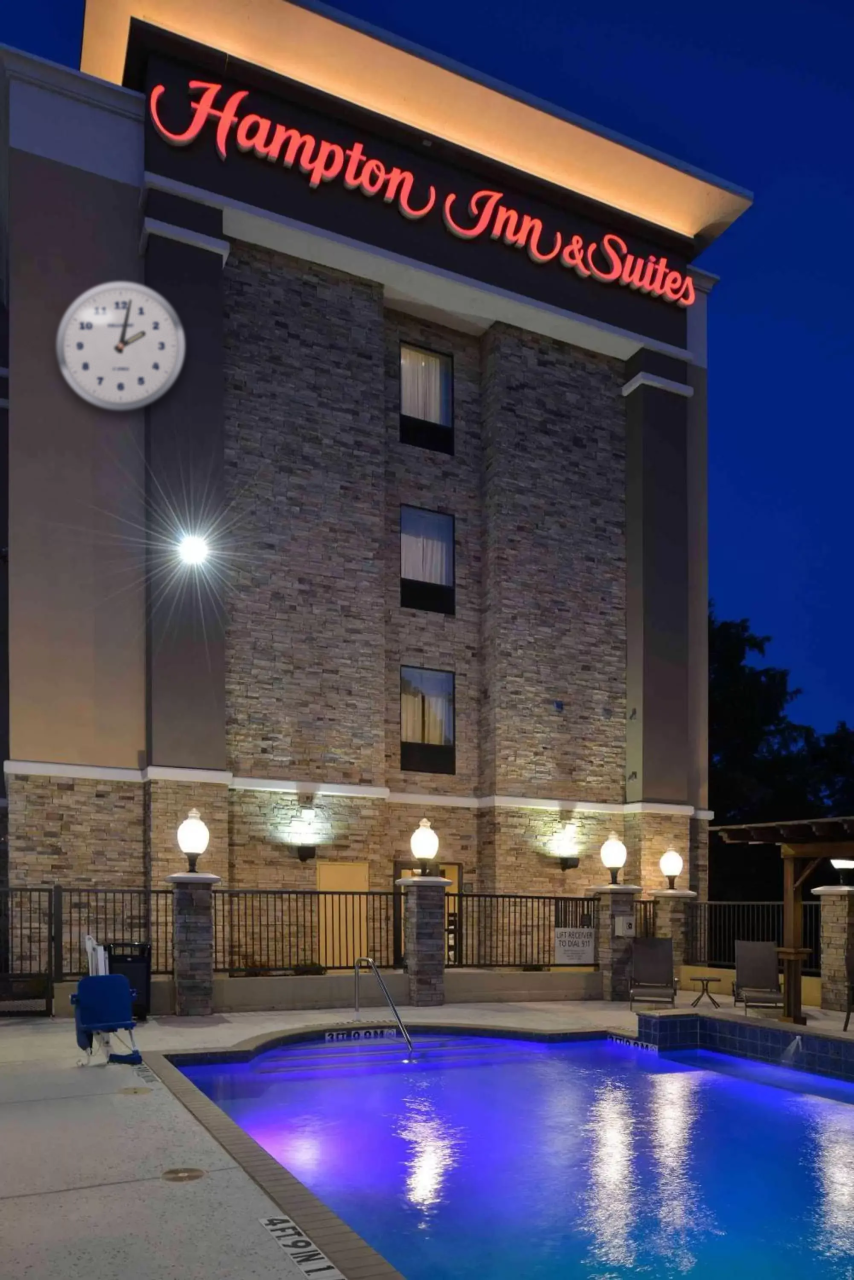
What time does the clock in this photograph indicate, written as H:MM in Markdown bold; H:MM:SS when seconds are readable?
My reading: **2:02**
